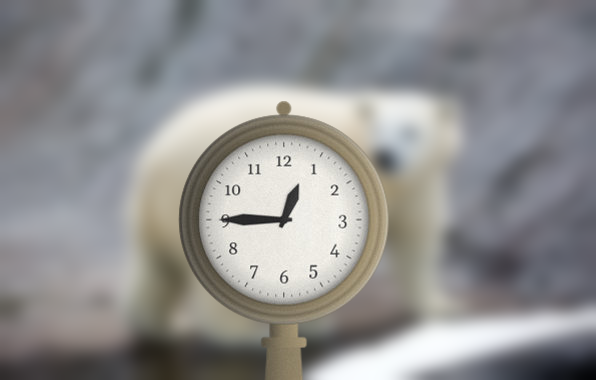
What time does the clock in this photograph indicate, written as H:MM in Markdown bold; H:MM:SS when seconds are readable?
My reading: **12:45**
